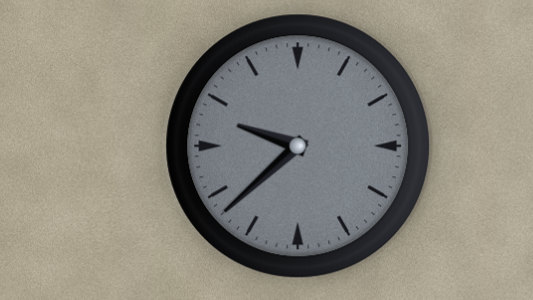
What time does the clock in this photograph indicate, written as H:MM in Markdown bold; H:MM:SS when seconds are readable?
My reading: **9:38**
